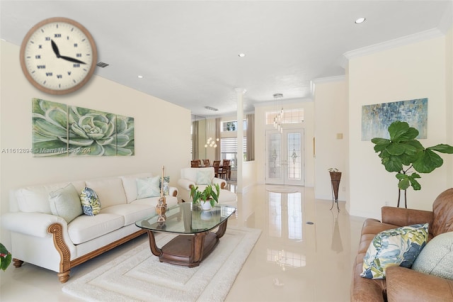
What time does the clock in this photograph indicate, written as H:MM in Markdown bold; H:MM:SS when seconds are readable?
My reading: **11:18**
